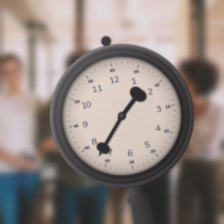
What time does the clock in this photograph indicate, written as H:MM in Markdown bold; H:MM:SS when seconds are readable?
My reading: **1:37**
